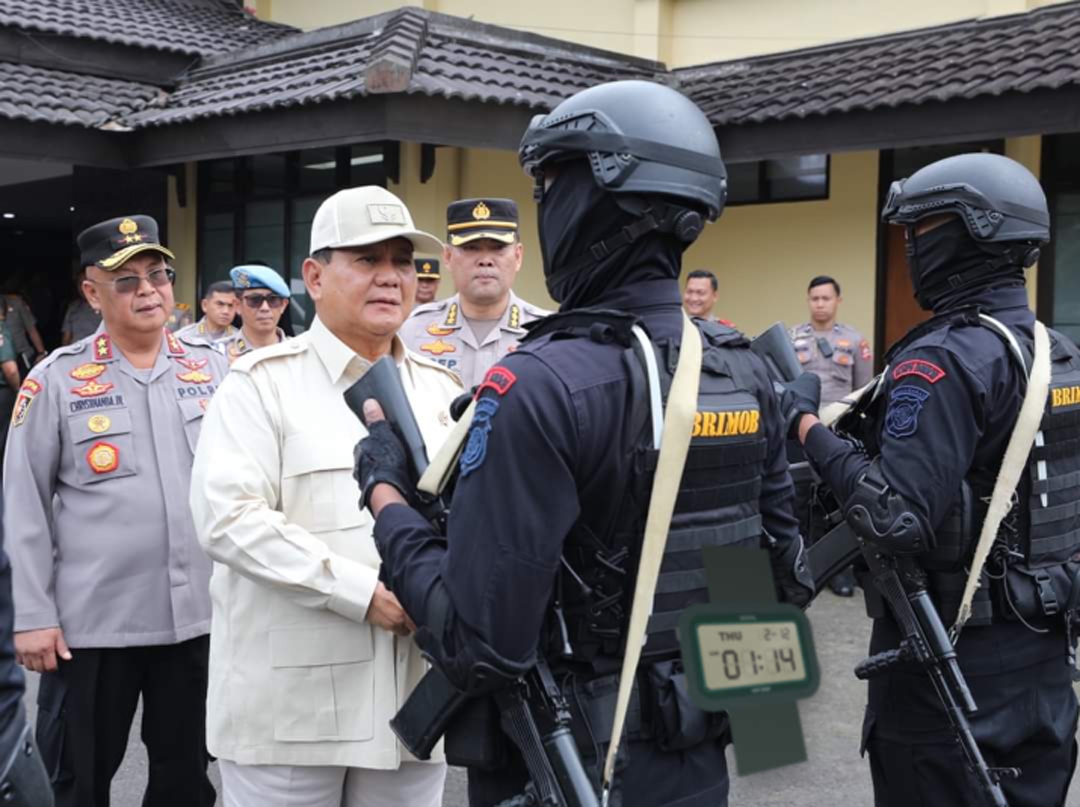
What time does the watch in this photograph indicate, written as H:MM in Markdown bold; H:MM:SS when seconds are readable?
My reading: **1:14**
